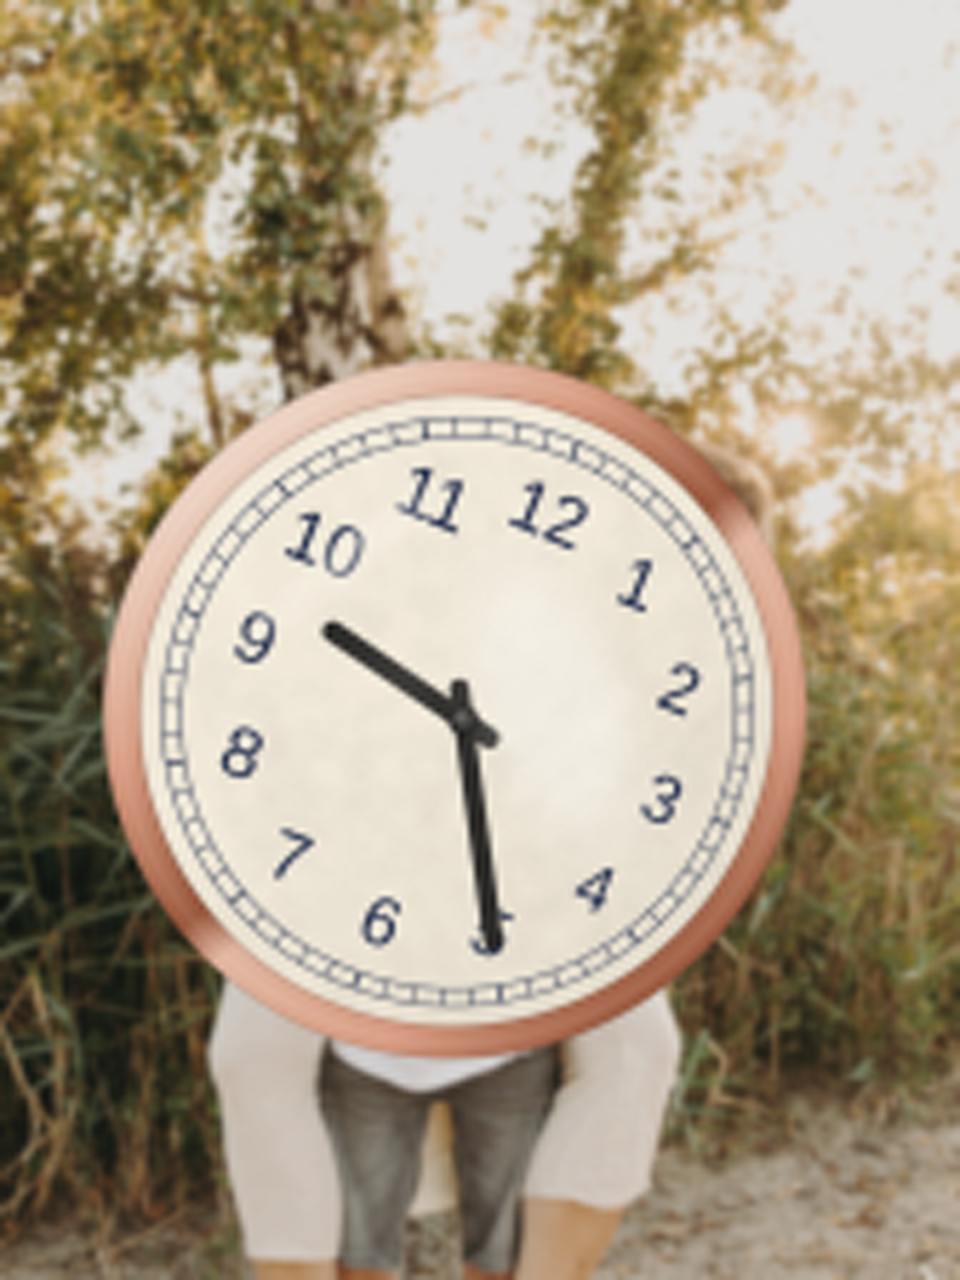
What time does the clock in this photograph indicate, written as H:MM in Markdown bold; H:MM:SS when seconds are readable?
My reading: **9:25**
